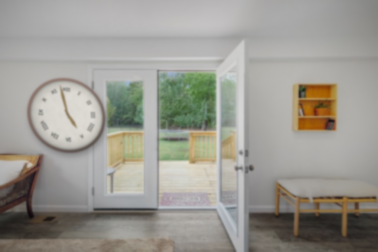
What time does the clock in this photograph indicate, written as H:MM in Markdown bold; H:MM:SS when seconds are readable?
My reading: **4:58**
